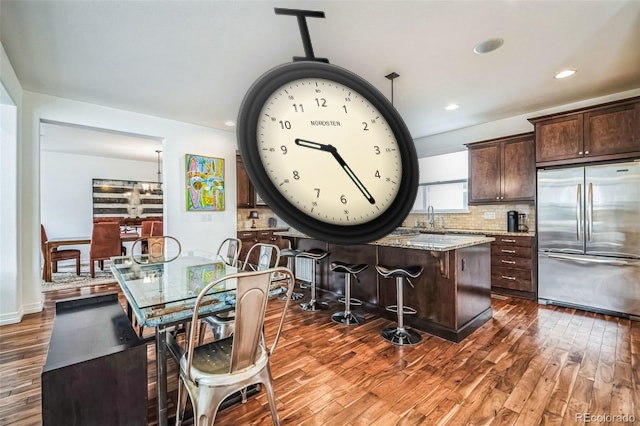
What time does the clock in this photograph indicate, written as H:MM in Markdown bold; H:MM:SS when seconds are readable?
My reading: **9:25**
